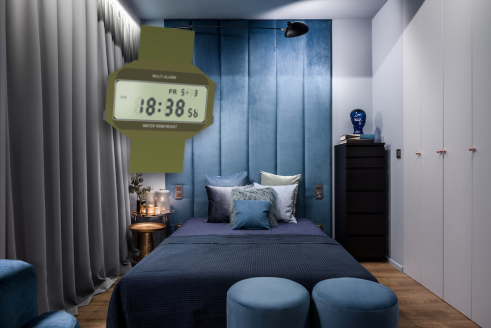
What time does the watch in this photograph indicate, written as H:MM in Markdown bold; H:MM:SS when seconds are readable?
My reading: **18:38:56**
